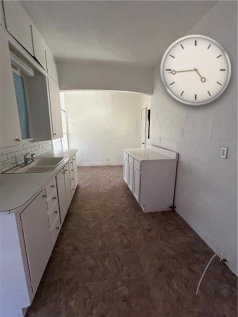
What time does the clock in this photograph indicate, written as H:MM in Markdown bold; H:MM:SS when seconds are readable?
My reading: **4:44**
